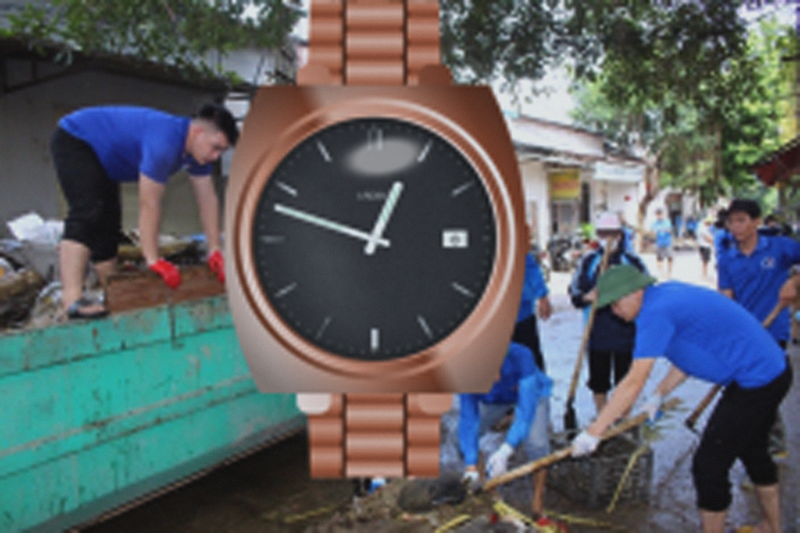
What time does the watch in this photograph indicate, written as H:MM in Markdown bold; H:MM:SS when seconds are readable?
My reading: **12:48**
